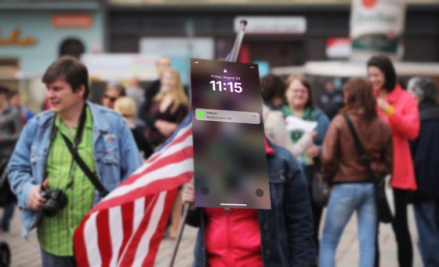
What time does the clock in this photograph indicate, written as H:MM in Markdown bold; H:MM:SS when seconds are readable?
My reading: **11:15**
